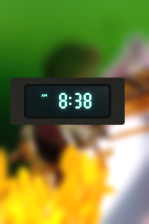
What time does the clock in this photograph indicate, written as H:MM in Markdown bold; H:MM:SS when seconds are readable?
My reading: **8:38**
